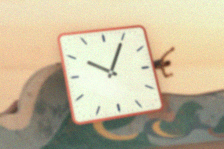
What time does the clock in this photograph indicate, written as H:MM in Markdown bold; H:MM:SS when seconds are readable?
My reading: **10:05**
